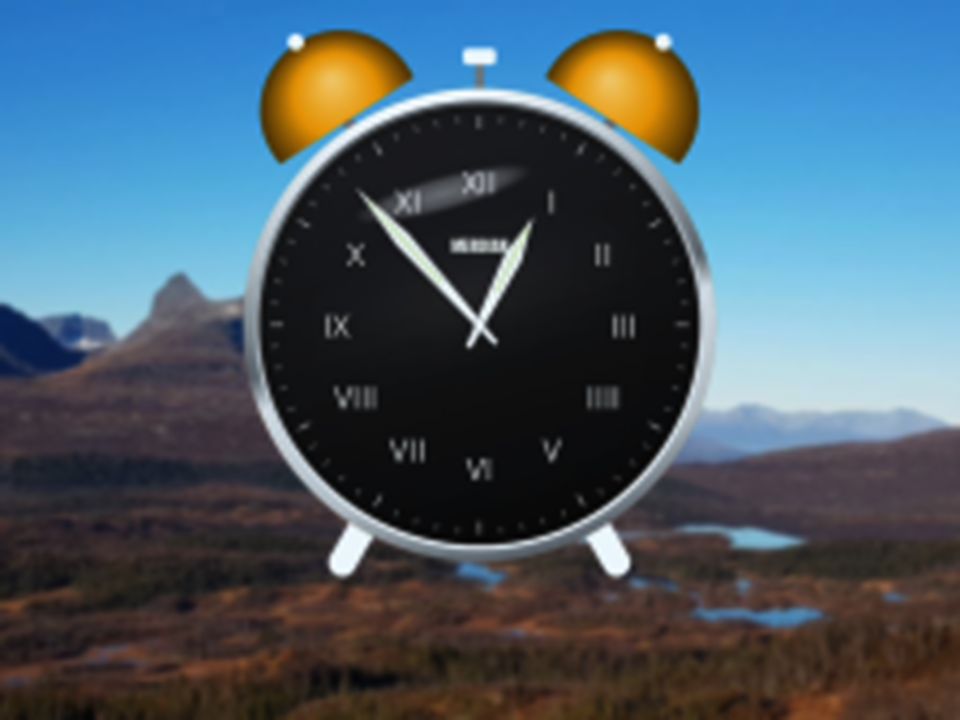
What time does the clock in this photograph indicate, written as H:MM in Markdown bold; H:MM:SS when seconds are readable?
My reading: **12:53**
